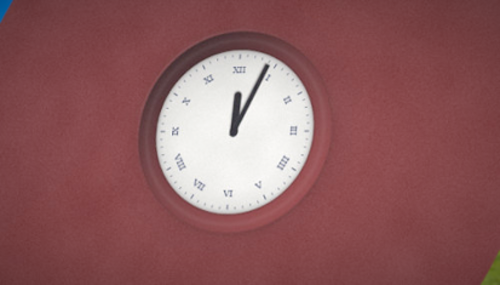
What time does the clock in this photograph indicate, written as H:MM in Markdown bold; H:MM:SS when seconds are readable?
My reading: **12:04**
